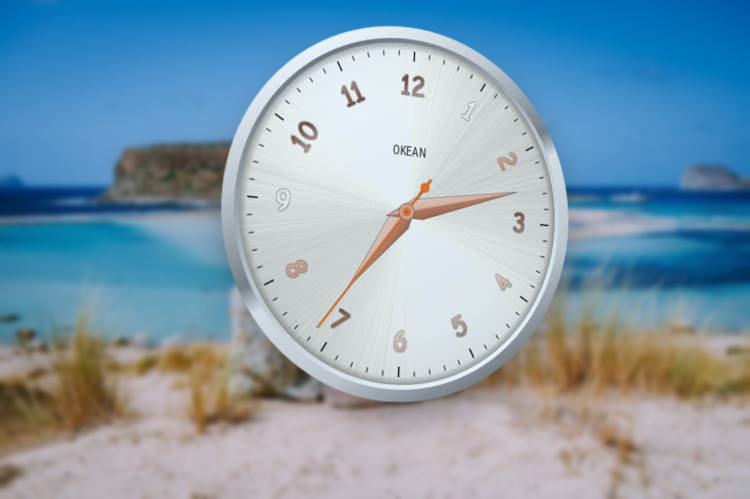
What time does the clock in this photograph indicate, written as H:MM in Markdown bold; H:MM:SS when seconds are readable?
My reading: **7:12:36**
